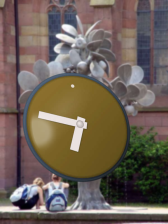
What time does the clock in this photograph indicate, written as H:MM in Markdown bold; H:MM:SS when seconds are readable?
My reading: **6:48**
